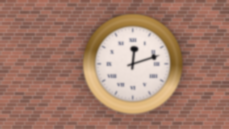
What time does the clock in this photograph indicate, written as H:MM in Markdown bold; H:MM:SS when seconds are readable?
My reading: **12:12**
